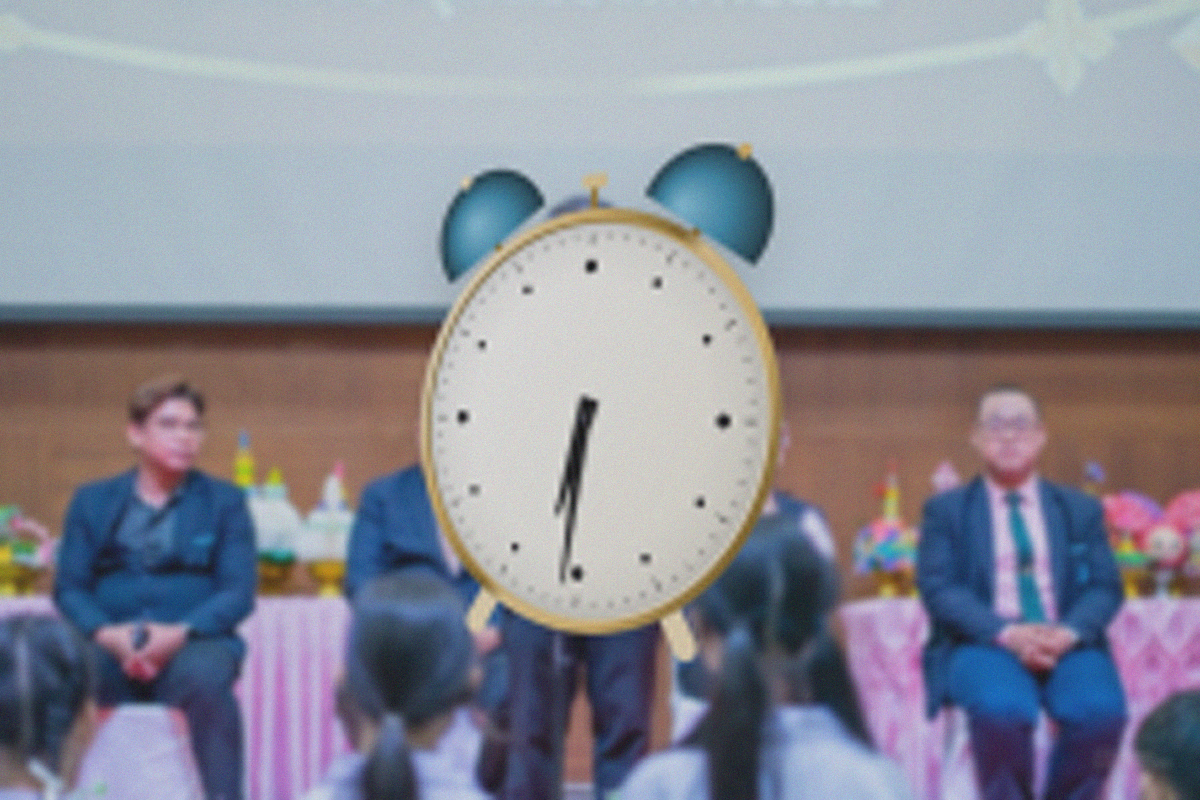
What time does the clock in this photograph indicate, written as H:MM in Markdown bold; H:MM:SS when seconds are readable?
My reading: **6:31**
